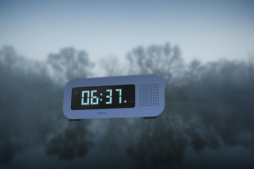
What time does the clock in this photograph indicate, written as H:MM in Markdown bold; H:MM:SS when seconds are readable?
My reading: **6:37**
